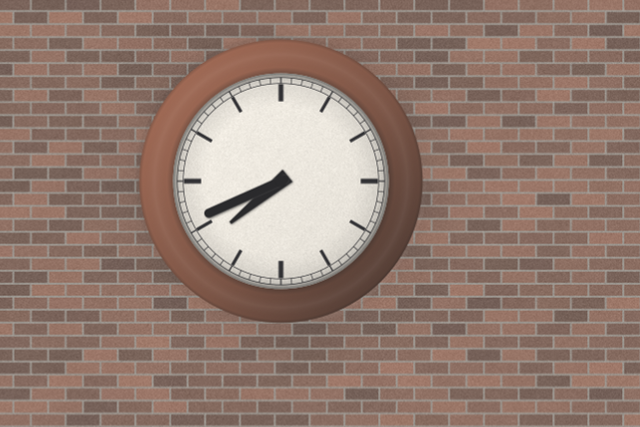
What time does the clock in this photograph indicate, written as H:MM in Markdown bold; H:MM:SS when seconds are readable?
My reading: **7:41**
